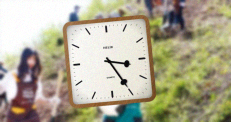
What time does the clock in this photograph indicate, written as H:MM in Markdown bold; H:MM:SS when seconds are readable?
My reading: **3:25**
